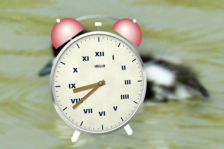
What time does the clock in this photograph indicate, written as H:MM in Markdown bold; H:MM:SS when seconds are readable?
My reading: **8:39**
